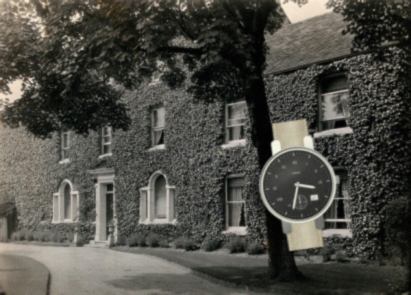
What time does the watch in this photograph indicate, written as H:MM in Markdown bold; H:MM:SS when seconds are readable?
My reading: **3:33**
